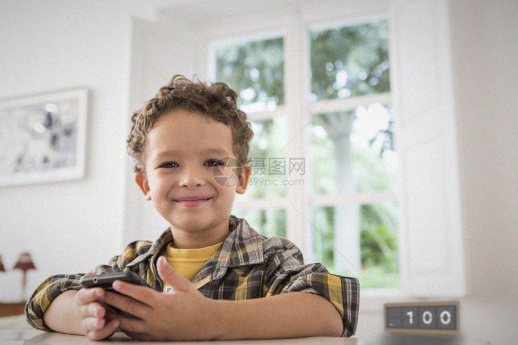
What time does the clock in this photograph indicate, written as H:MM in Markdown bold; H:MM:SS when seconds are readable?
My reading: **1:00**
